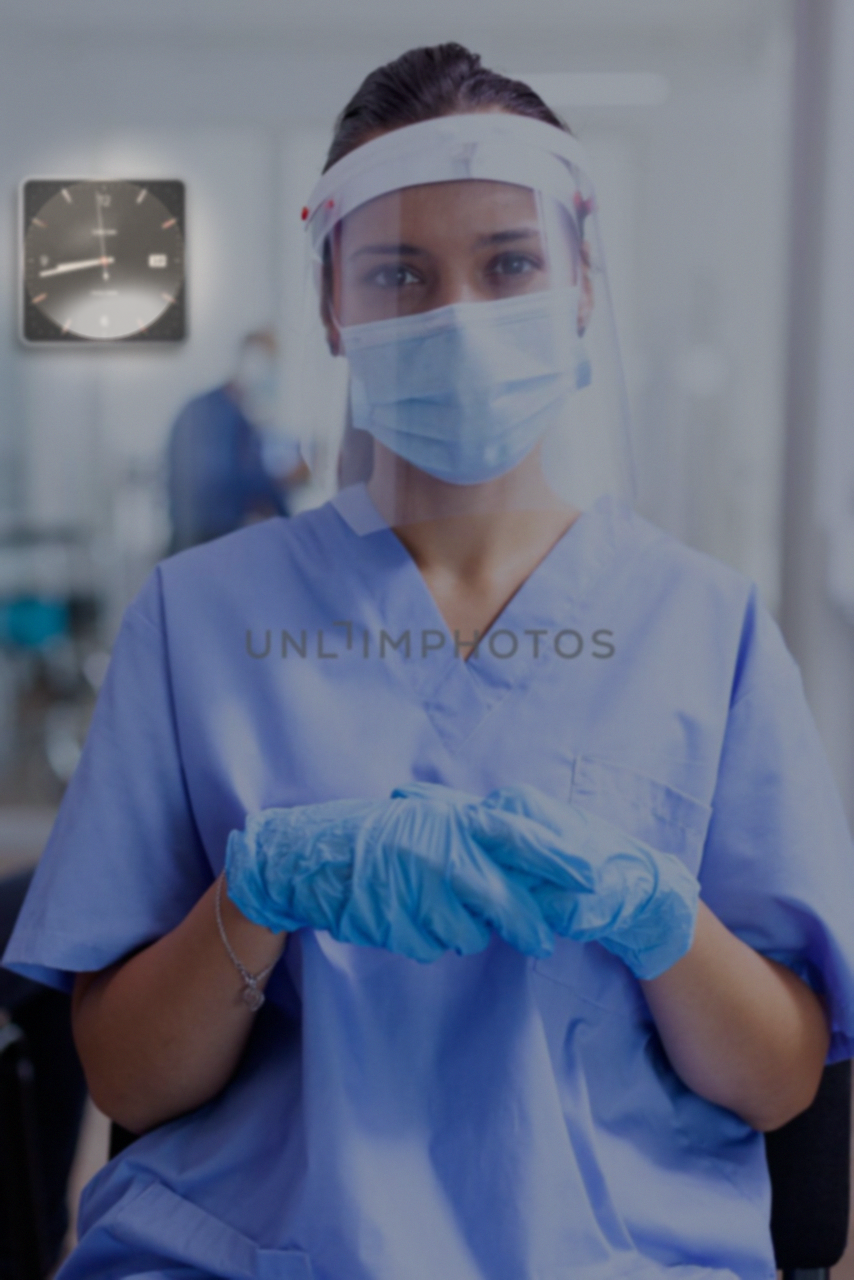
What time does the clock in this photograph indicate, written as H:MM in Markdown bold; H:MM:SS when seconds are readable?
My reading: **8:42:59**
